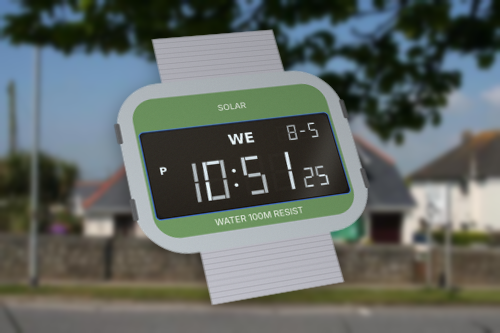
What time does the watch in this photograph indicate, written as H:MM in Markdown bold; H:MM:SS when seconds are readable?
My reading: **10:51:25**
